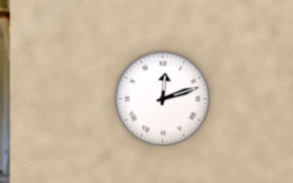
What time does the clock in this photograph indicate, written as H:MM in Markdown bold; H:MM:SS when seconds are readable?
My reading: **12:12**
